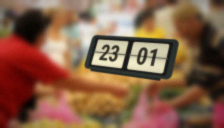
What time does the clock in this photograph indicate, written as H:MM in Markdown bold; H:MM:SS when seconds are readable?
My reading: **23:01**
